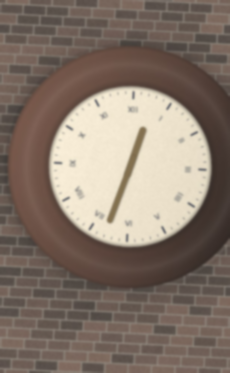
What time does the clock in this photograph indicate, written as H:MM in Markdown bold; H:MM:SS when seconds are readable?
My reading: **12:33**
